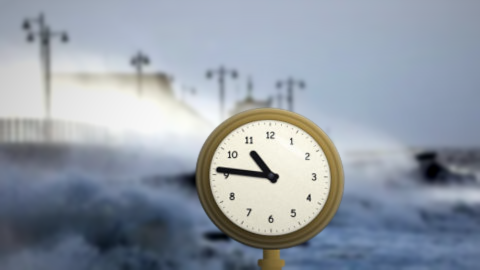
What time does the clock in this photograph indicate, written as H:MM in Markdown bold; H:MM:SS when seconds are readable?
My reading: **10:46**
